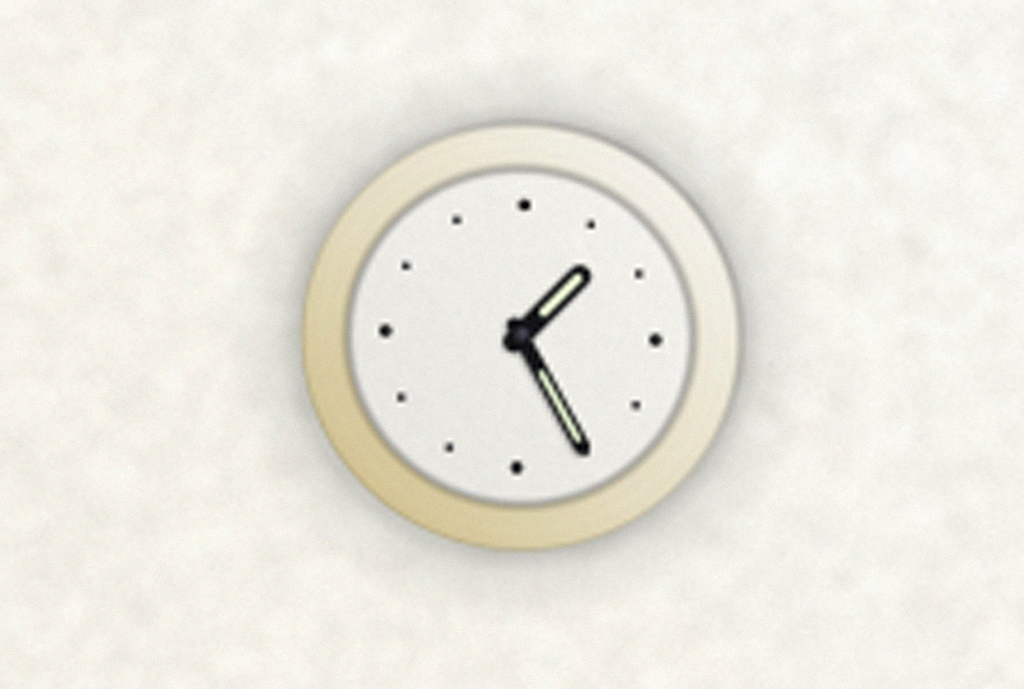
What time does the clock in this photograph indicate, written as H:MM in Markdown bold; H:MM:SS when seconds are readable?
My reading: **1:25**
